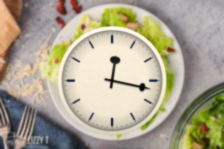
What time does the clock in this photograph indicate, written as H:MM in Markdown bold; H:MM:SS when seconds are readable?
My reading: **12:17**
